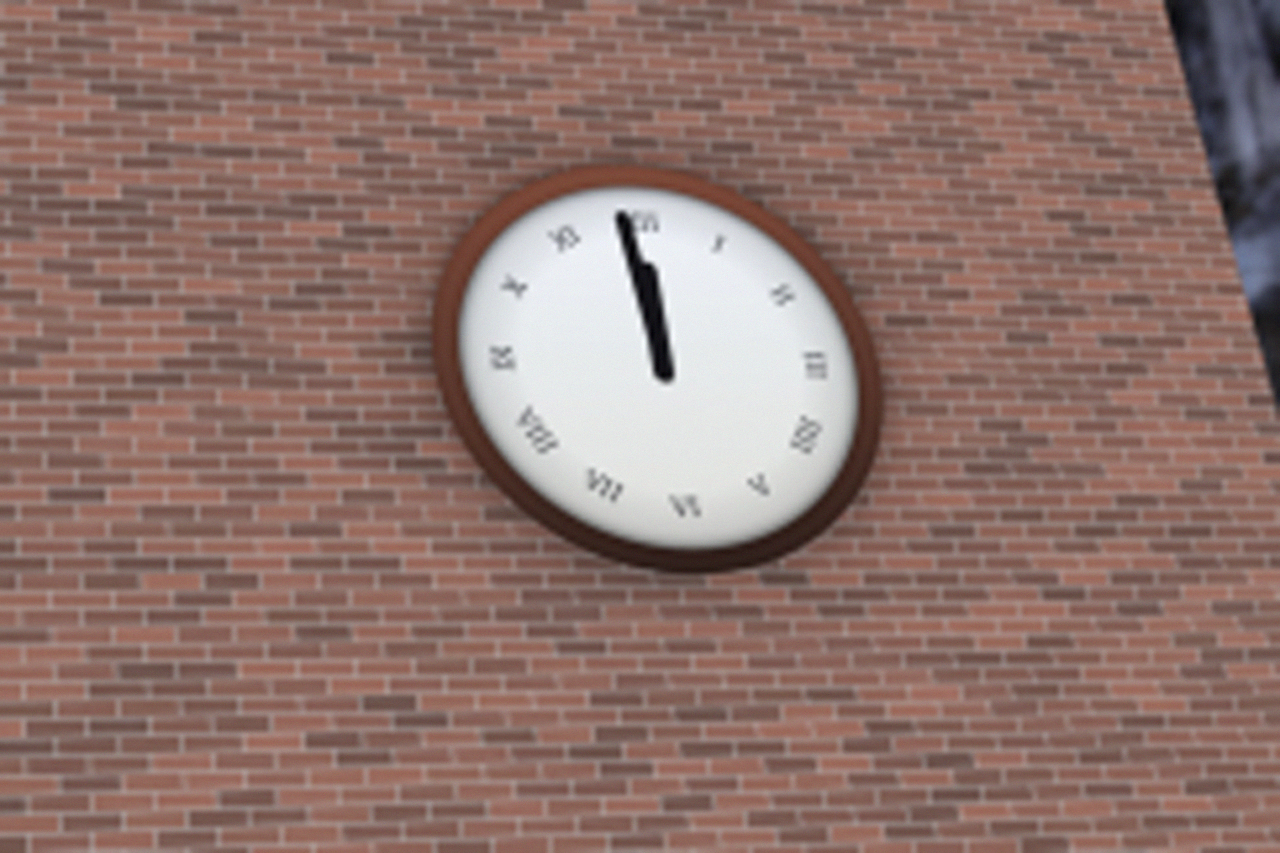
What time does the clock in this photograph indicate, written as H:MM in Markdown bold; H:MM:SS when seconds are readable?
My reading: **11:59**
